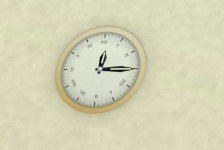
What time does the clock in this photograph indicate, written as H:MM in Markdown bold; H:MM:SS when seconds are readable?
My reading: **12:15**
